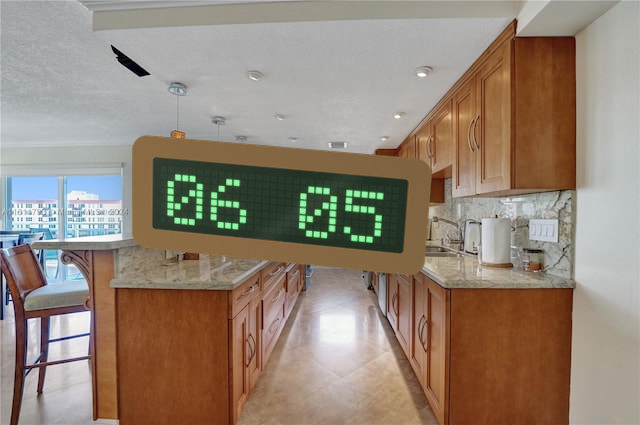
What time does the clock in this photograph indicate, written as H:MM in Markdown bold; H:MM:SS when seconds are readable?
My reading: **6:05**
